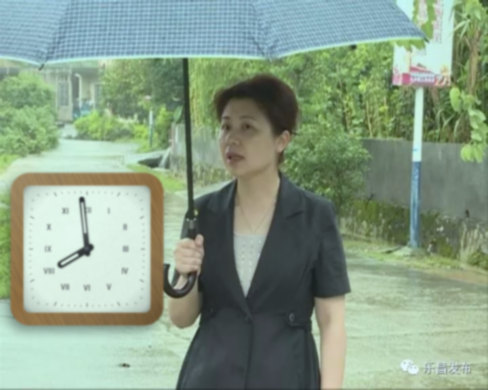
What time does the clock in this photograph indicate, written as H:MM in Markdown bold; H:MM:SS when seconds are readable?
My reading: **7:59**
